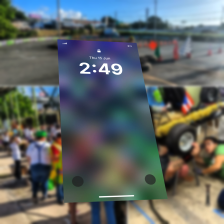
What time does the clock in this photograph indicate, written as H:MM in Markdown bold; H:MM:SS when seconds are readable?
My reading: **2:49**
